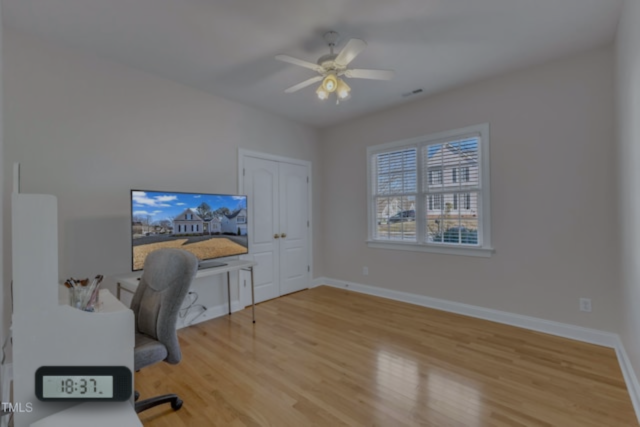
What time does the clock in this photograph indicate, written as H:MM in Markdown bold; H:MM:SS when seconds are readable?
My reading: **18:37**
